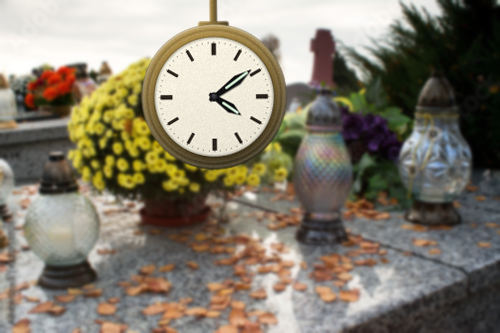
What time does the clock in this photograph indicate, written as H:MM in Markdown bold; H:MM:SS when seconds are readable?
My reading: **4:09**
